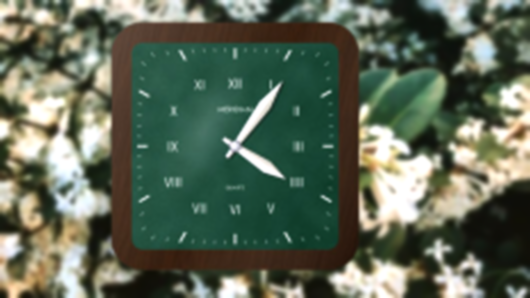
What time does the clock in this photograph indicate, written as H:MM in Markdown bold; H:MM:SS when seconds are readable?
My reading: **4:06**
